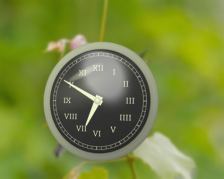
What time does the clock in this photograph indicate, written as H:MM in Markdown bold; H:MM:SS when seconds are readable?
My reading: **6:50**
